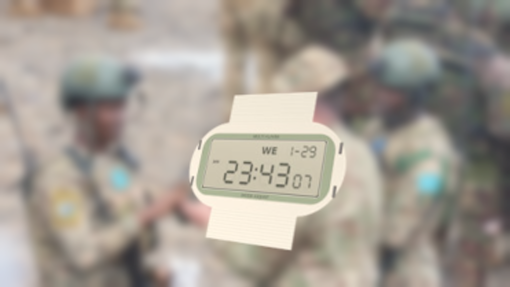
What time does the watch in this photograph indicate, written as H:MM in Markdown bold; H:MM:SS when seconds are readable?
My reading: **23:43:07**
